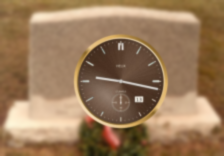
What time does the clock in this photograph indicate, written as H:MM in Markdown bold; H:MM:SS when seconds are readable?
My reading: **9:17**
